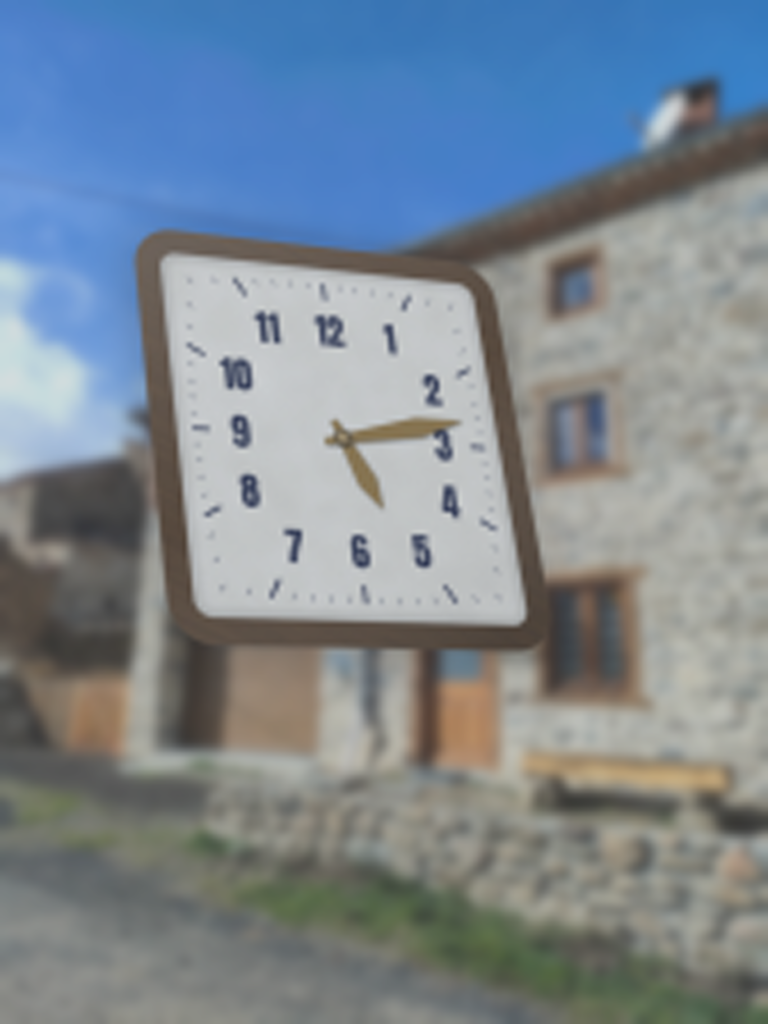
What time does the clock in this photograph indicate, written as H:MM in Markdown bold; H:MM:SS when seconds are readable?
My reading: **5:13**
